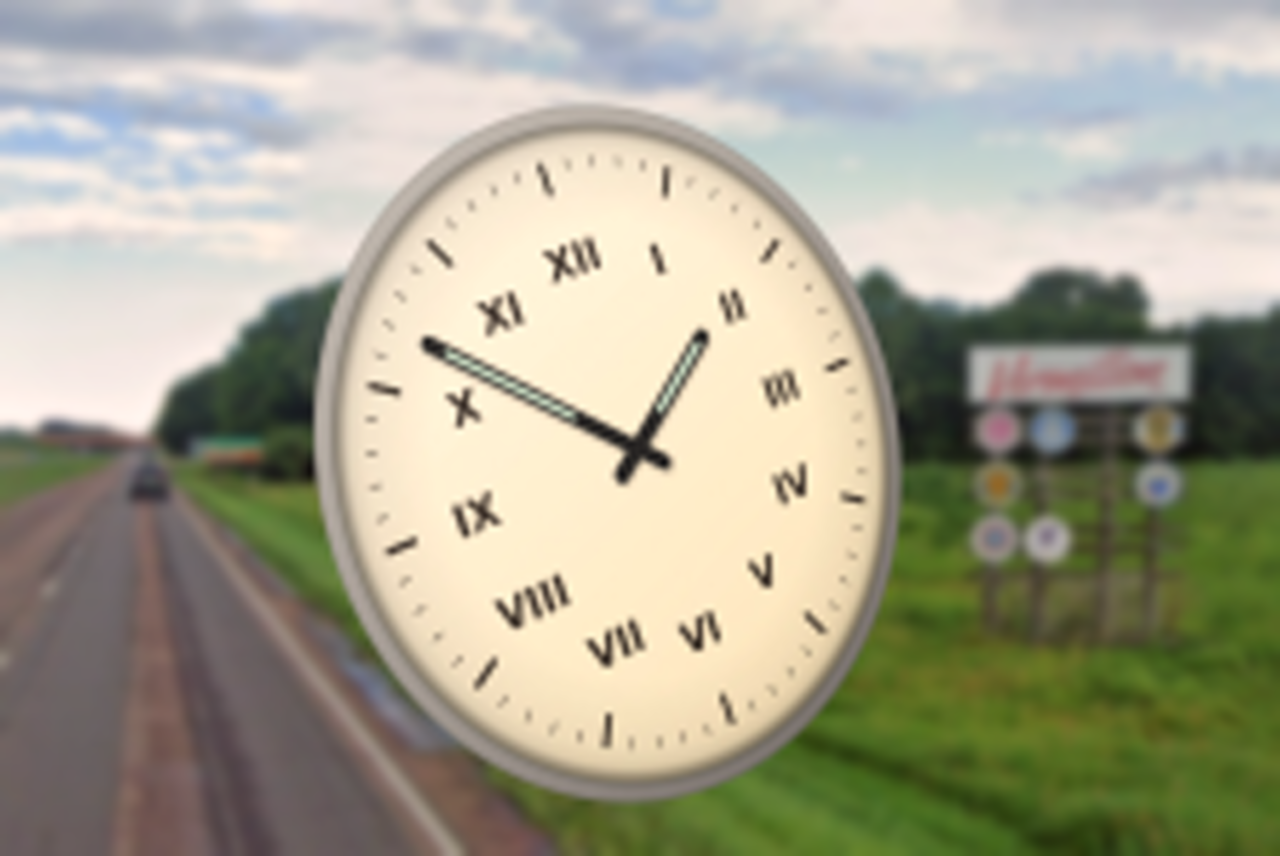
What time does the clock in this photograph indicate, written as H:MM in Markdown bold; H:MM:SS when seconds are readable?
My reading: **1:52**
